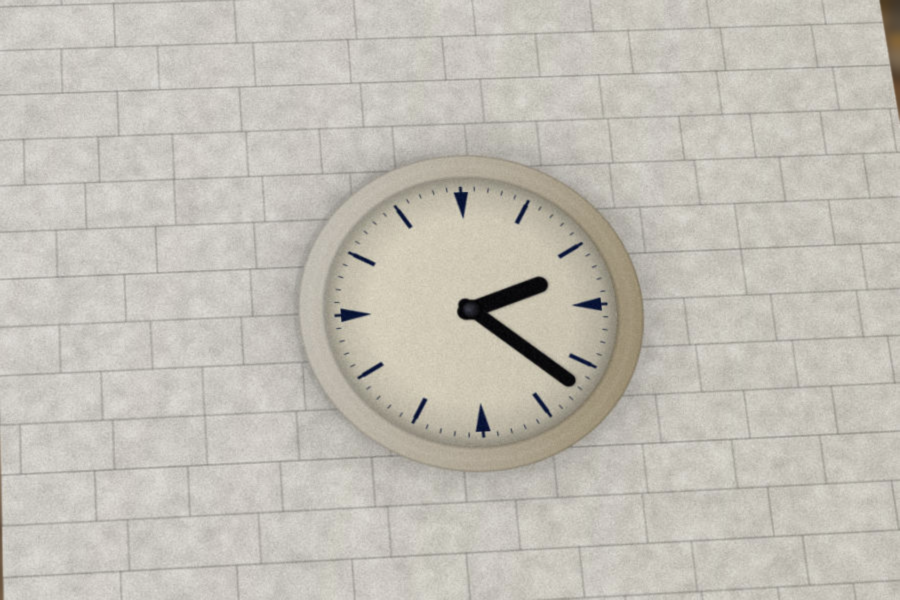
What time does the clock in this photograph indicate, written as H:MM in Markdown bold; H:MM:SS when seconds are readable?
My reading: **2:22**
